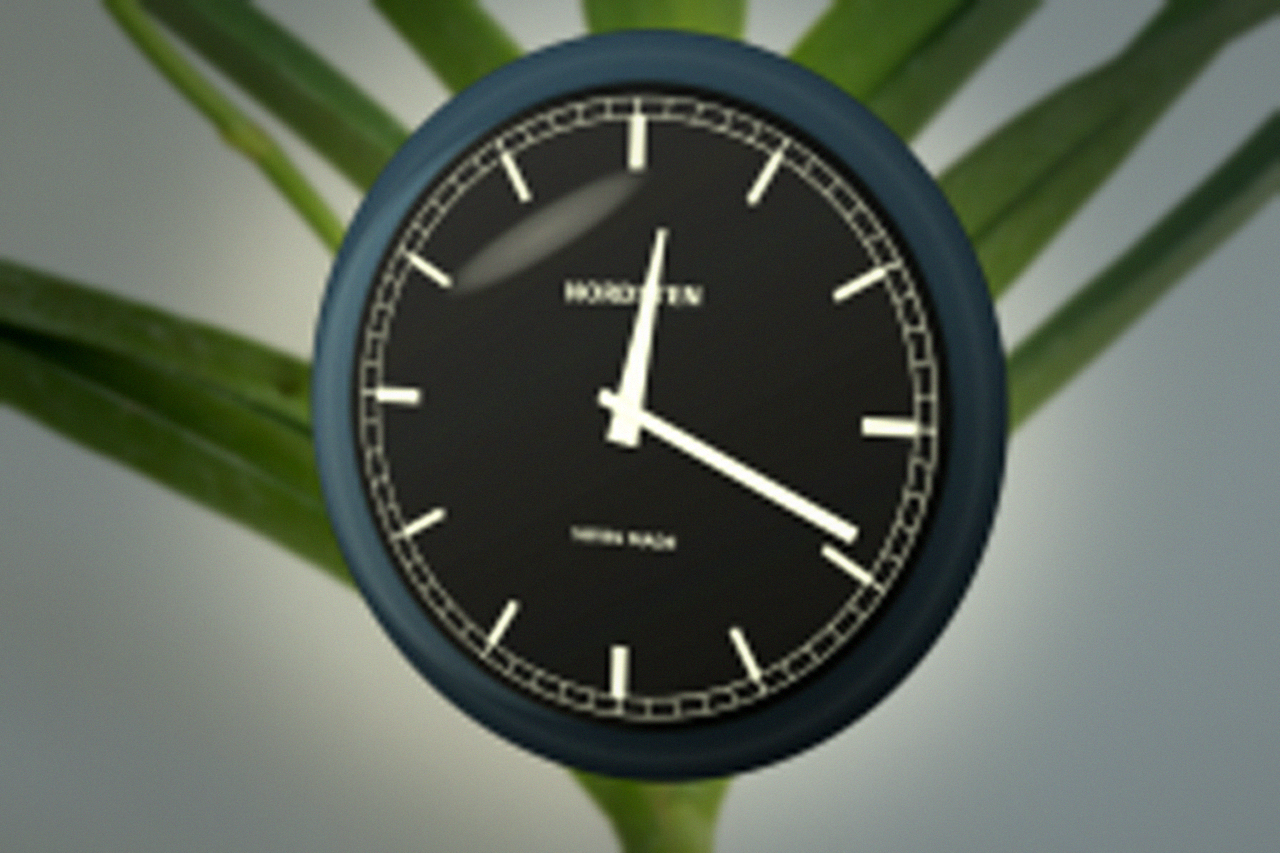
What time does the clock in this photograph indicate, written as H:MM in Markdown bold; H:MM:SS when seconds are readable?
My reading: **12:19**
